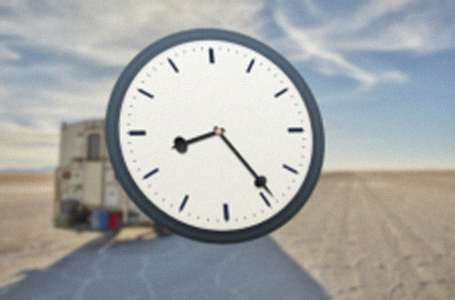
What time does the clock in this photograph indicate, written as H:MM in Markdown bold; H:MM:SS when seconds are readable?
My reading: **8:24**
